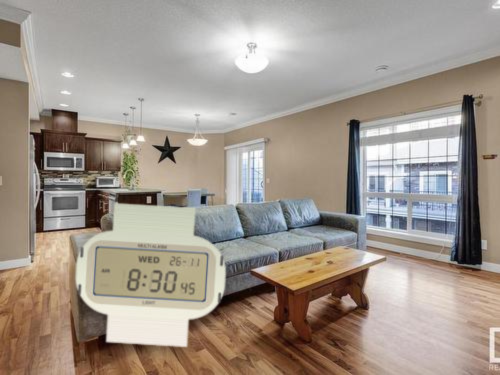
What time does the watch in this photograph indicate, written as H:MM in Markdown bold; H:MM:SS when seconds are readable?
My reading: **8:30:45**
